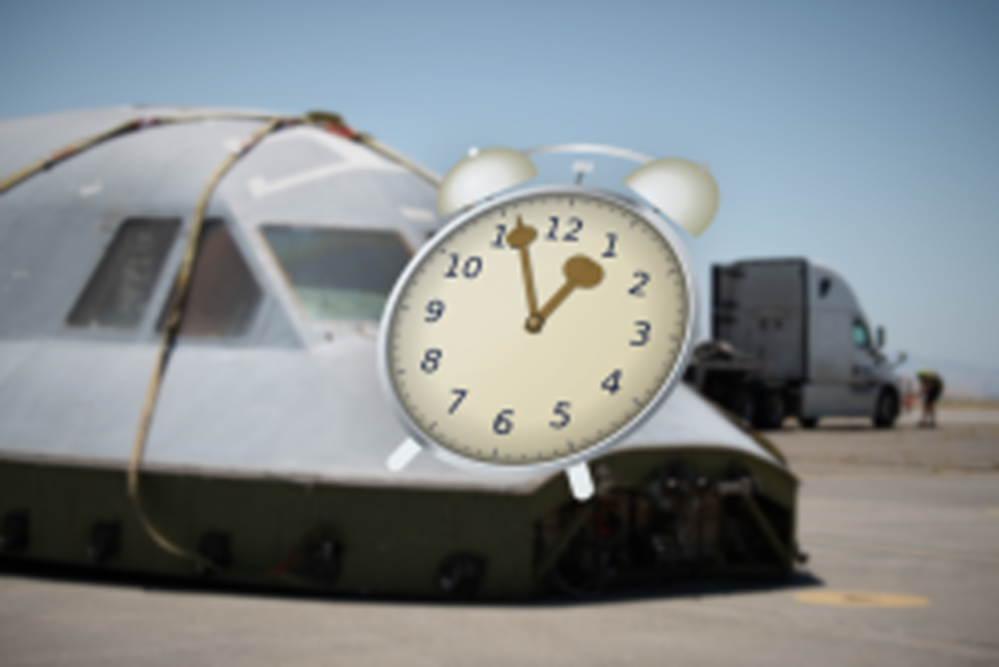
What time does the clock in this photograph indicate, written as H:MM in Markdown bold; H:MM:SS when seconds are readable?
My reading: **12:56**
